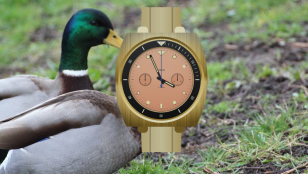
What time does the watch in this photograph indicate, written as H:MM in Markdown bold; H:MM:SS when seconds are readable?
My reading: **3:56**
